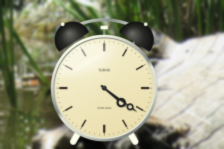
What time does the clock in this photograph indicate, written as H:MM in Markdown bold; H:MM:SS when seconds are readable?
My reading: **4:21**
